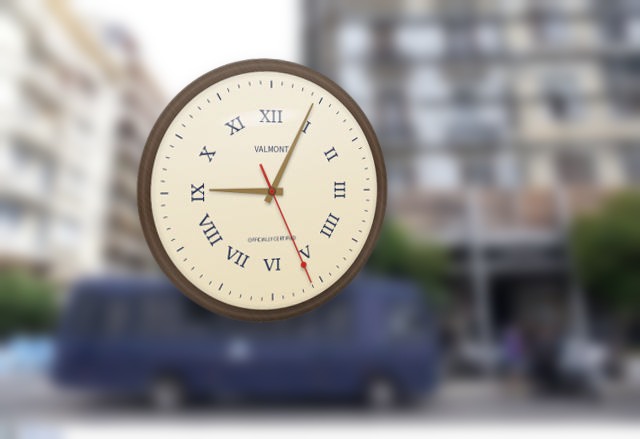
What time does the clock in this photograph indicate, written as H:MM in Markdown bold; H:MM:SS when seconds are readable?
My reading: **9:04:26**
